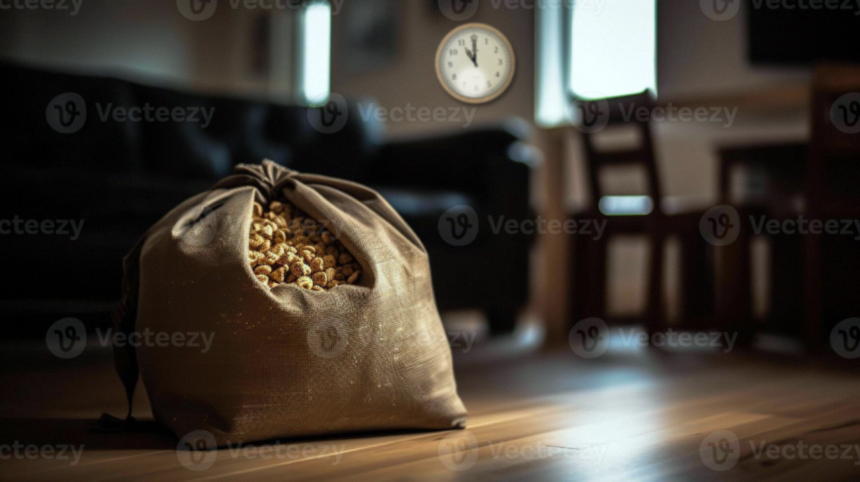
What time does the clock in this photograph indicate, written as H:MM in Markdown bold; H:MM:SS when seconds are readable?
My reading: **11:00**
